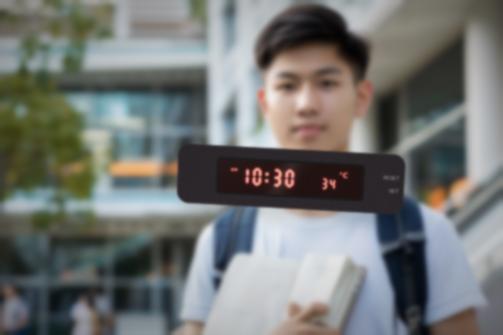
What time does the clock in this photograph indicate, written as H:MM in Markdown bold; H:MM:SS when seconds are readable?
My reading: **10:30**
